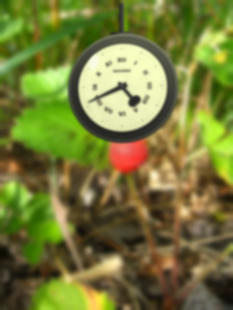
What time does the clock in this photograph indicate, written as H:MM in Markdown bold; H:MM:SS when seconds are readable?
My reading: **4:41**
